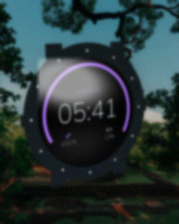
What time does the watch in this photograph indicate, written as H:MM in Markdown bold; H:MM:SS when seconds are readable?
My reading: **5:41**
